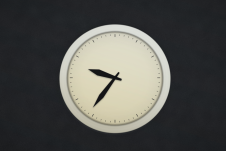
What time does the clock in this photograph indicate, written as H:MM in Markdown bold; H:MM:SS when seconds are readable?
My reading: **9:36**
